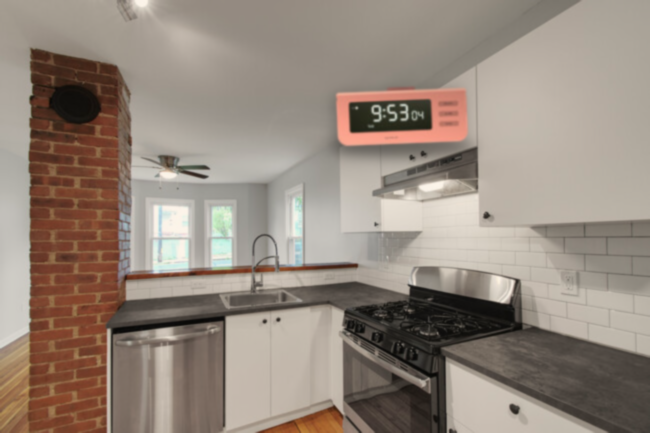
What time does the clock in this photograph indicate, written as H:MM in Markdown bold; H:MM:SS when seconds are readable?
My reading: **9:53**
